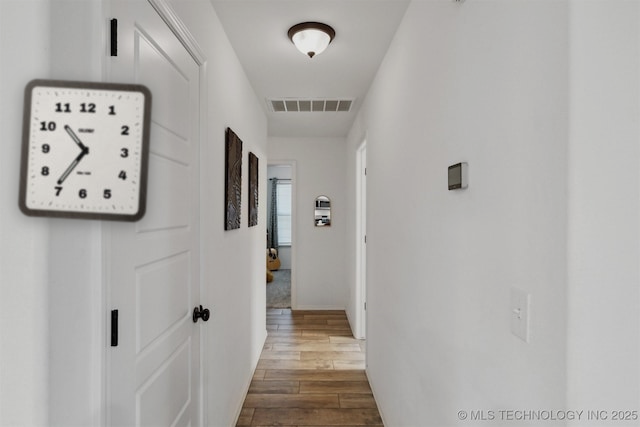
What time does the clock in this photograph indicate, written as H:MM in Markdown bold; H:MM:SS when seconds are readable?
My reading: **10:36**
